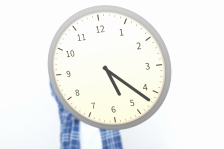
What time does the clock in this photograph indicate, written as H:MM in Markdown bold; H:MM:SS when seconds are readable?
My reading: **5:22**
